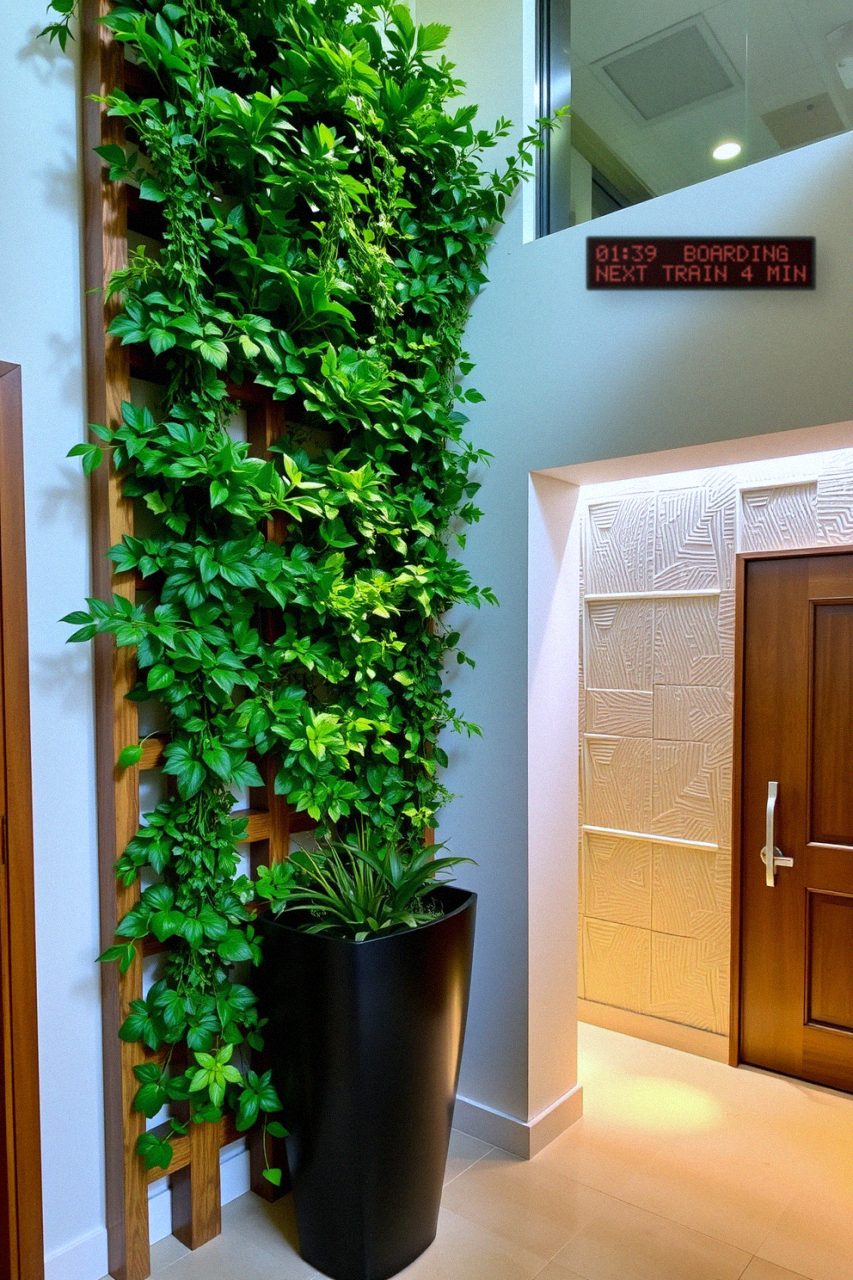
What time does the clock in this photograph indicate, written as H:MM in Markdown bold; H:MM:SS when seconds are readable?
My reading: **1:39**
